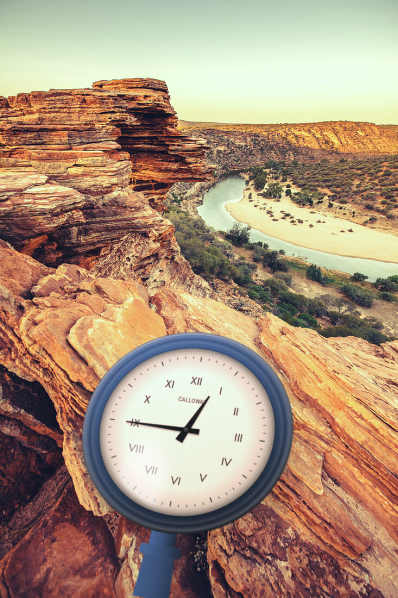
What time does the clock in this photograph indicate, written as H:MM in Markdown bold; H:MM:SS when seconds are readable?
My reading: **12:45**
